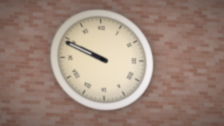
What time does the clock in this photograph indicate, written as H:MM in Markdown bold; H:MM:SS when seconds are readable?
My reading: **9:49**
